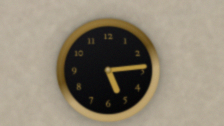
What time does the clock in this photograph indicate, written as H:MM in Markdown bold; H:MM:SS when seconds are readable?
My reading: **5:14**
